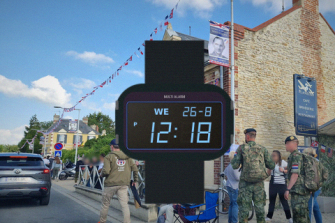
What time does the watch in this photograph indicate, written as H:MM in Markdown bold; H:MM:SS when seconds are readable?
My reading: **12:18**
